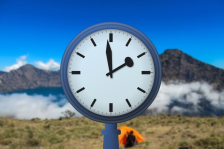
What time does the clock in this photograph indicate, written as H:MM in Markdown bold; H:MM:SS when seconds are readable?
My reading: **1:59**
